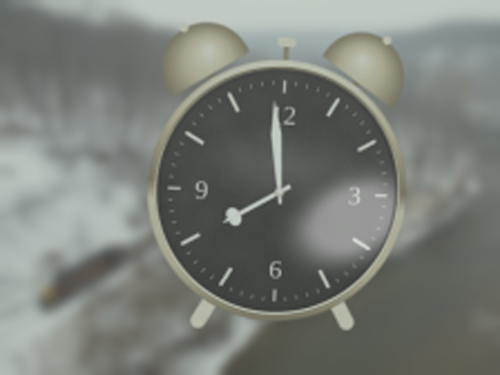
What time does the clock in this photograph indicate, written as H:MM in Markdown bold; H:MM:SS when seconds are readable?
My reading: **7:59**
